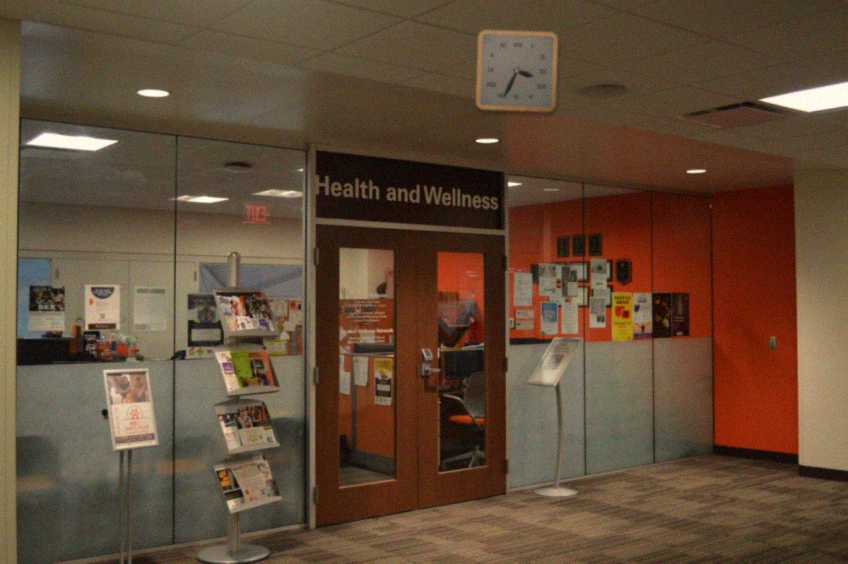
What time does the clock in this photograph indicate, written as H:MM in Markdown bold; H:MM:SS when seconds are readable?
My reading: **3:34**
